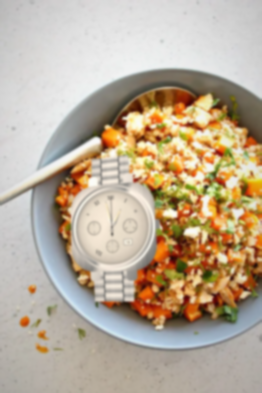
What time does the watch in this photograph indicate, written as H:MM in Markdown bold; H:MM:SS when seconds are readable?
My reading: **12:58**
